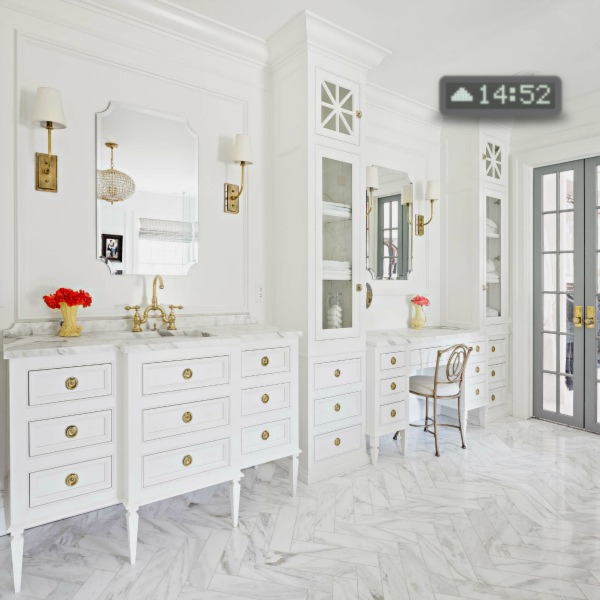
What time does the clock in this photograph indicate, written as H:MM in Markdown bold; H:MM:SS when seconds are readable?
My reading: **14:52**
